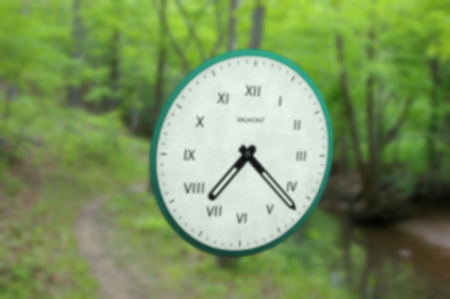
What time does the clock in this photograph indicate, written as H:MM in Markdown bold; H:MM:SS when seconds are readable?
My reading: **7:22**
